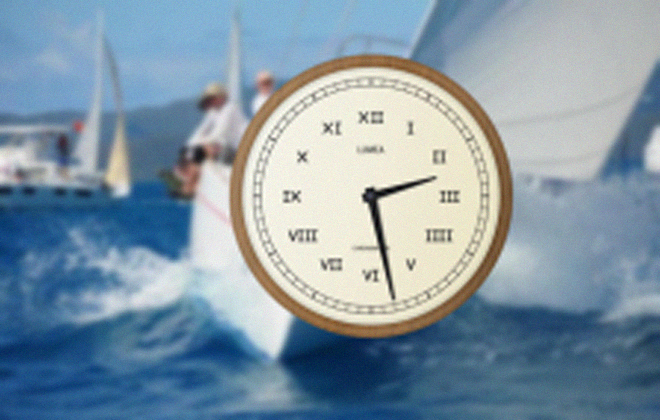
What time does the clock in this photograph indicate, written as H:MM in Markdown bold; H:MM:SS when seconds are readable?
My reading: **2:28**
